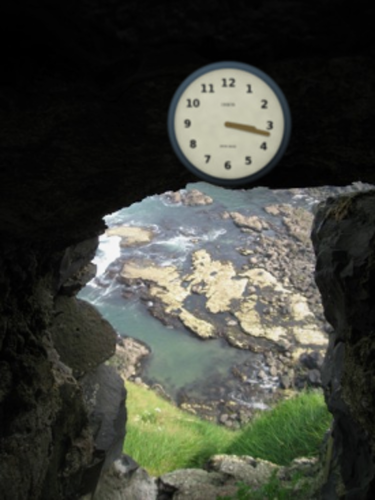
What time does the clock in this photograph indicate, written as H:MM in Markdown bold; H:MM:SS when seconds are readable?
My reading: **3:17**
